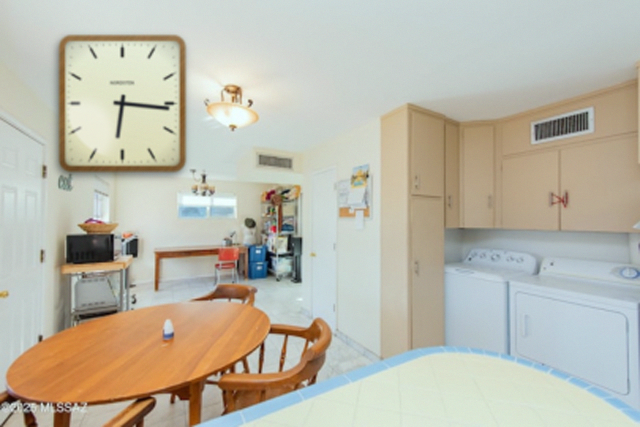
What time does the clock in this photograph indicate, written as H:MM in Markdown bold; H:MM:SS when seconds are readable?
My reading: **6:16**
